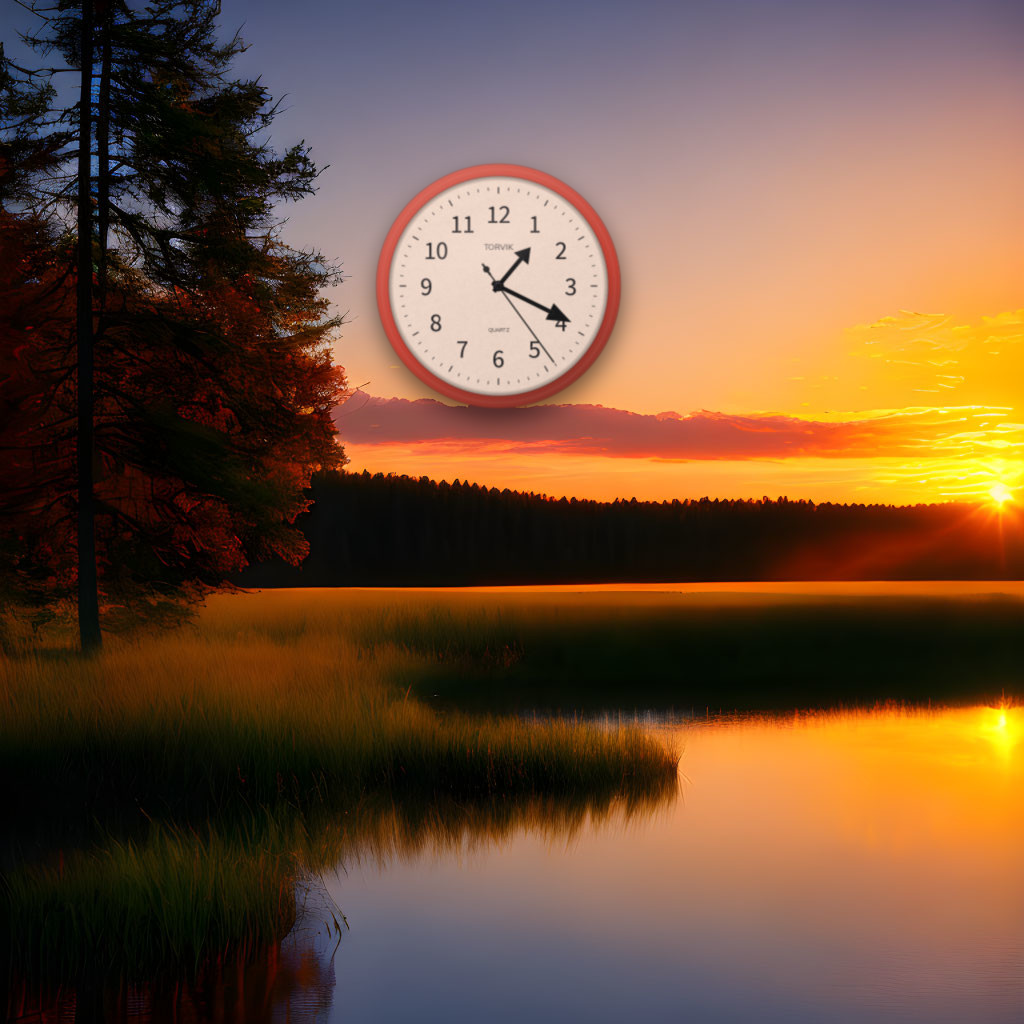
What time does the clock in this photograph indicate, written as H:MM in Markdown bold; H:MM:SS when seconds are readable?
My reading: **1:19:24**
